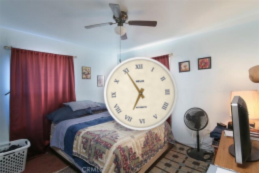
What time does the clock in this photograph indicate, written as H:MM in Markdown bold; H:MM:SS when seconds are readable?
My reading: **6:55**
